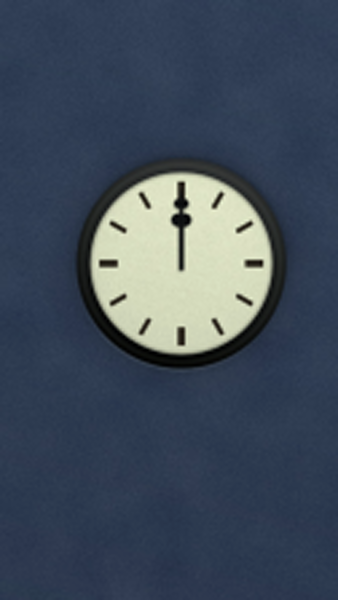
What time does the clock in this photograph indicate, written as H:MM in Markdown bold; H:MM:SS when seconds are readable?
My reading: **12:00**
